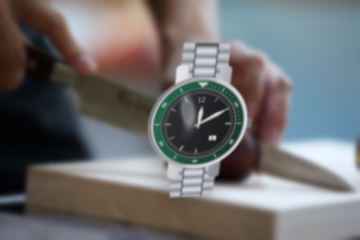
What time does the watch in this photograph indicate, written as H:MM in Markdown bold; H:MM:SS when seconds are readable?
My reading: **12:10**
